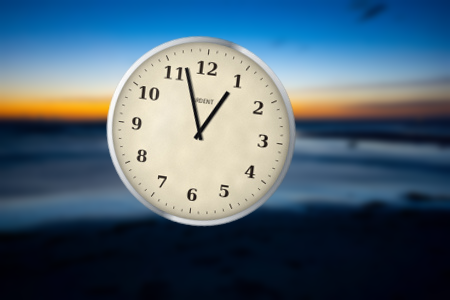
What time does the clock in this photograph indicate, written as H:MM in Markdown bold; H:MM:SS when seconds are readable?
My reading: **12:57**
